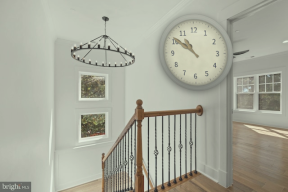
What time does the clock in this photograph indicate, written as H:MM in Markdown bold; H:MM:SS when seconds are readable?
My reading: **10:51**
